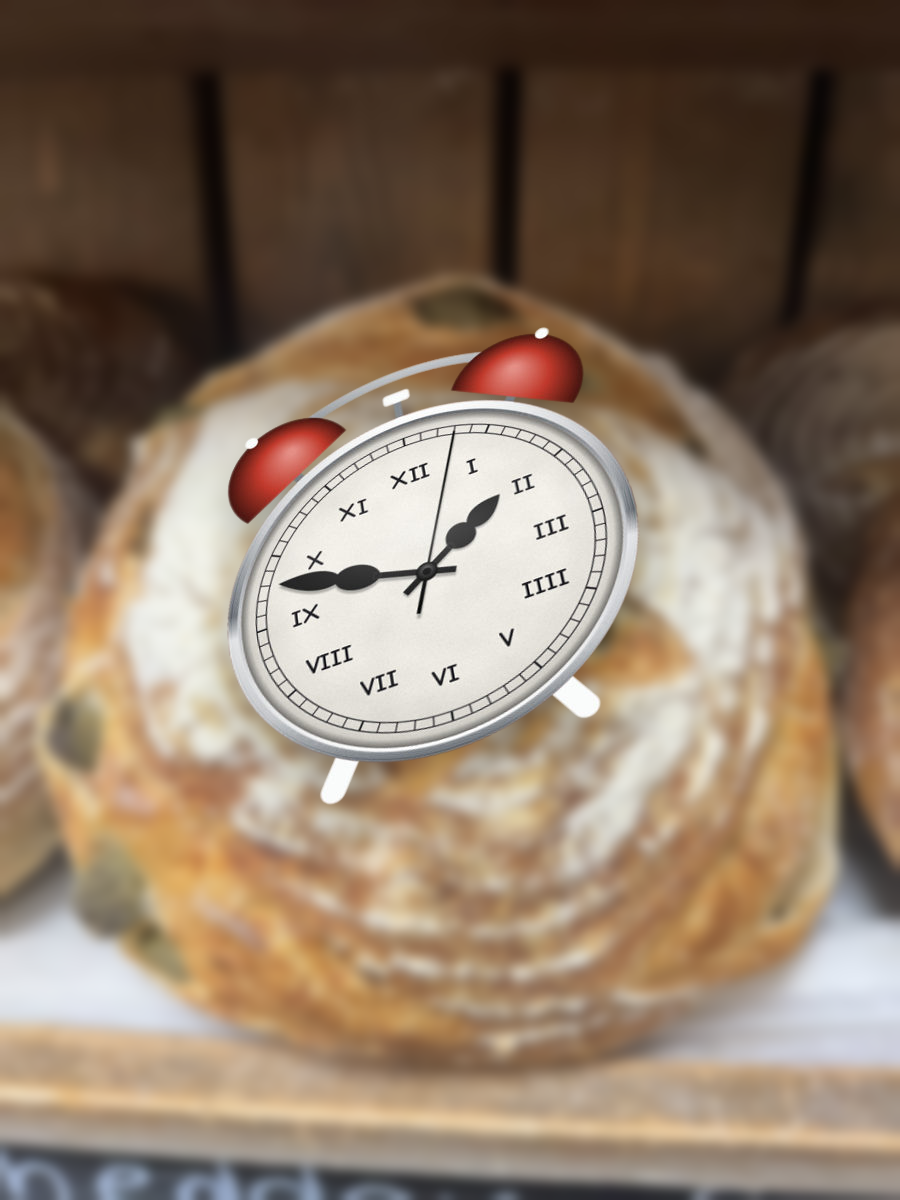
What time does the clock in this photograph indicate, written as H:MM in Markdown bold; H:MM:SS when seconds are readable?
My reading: **1:48:03**
